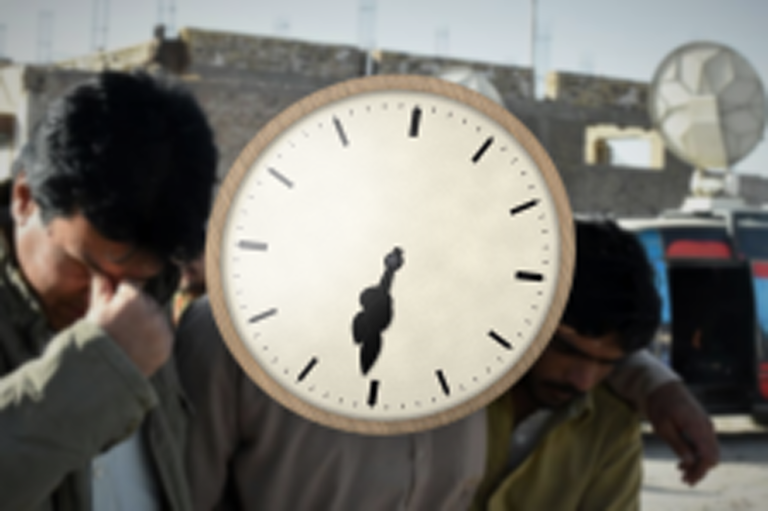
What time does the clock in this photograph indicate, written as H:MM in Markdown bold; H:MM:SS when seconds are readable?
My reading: **6:31**
